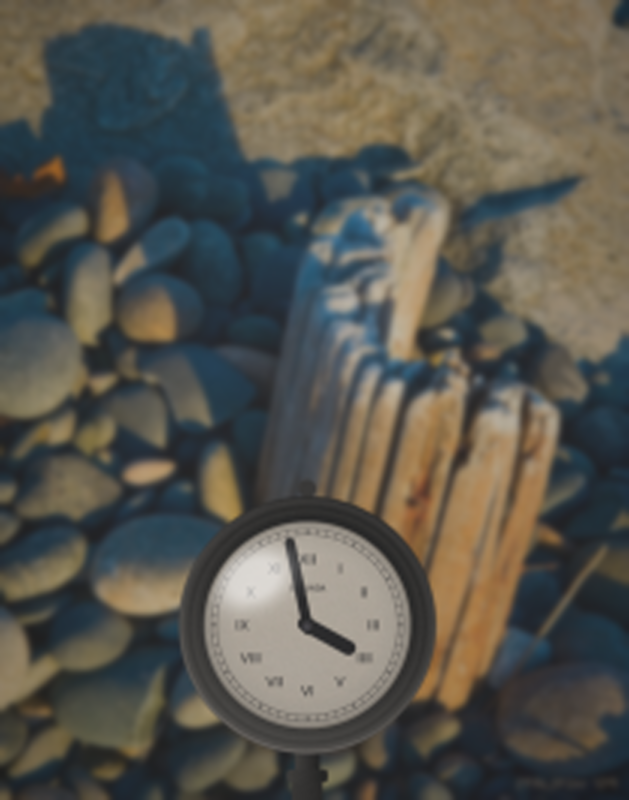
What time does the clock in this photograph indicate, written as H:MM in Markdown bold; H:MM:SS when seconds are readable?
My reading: **3:58**
